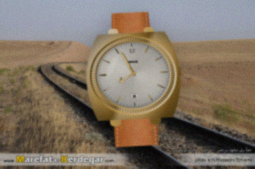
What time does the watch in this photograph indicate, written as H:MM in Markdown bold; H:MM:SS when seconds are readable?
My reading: **7:56**
